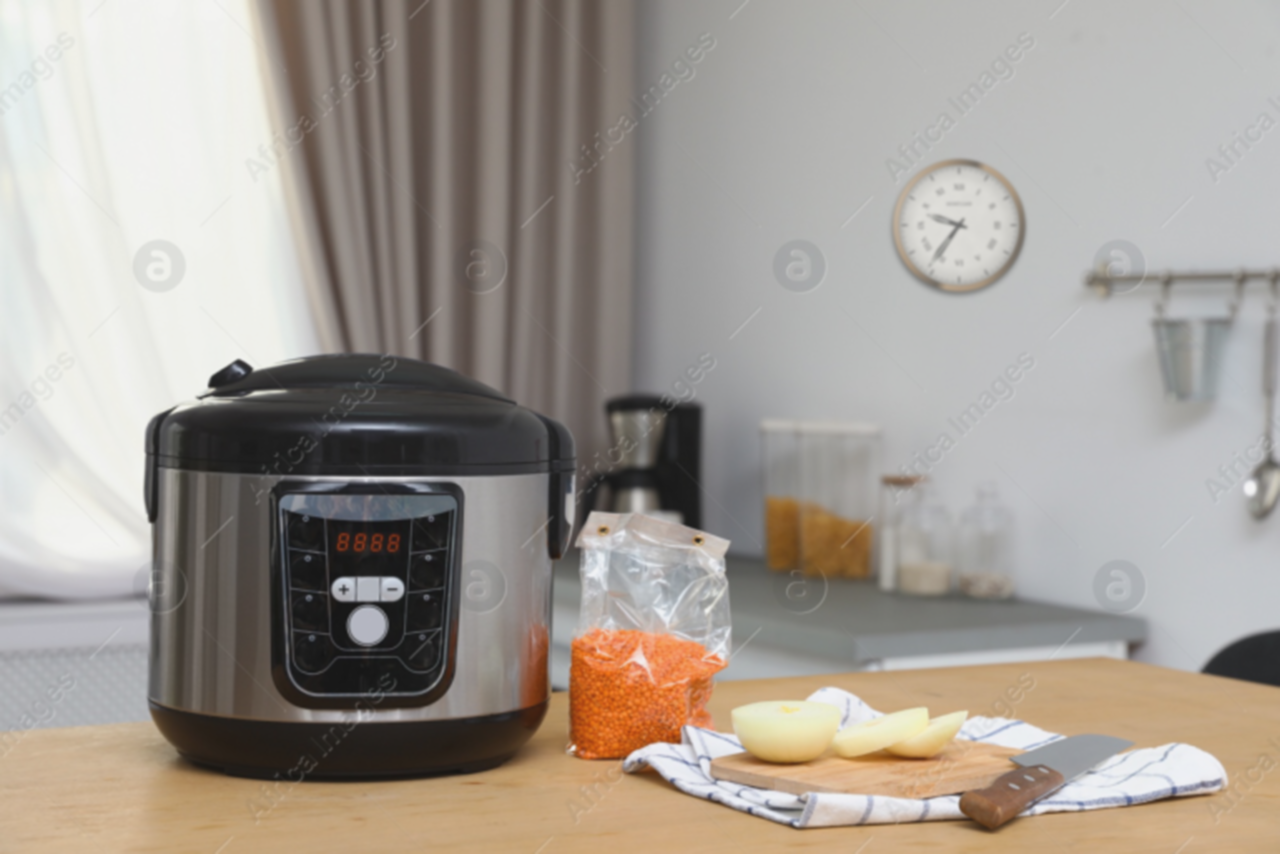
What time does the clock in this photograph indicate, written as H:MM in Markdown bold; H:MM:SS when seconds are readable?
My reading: **9:36**
